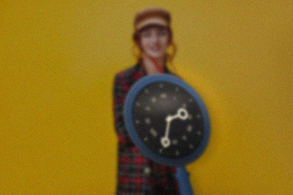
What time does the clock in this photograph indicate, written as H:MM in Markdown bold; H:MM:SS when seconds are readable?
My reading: **2:34**
